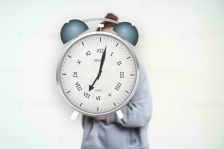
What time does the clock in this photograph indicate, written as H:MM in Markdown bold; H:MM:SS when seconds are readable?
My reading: **7:02**
